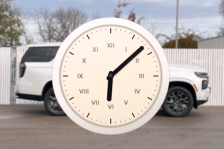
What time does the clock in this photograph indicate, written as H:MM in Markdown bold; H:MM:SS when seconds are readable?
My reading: **6:08**
